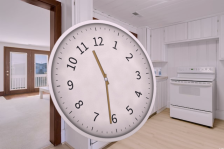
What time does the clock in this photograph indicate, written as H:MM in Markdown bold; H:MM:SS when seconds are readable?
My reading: **11:31**
